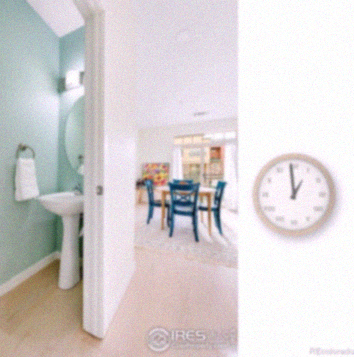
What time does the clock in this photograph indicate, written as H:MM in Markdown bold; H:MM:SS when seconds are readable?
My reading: **12:59**
